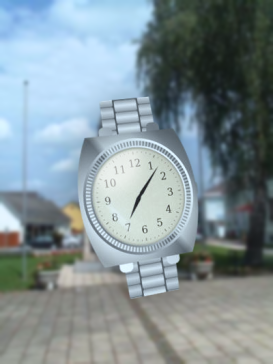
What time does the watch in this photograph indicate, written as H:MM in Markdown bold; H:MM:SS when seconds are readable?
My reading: **7:07**
